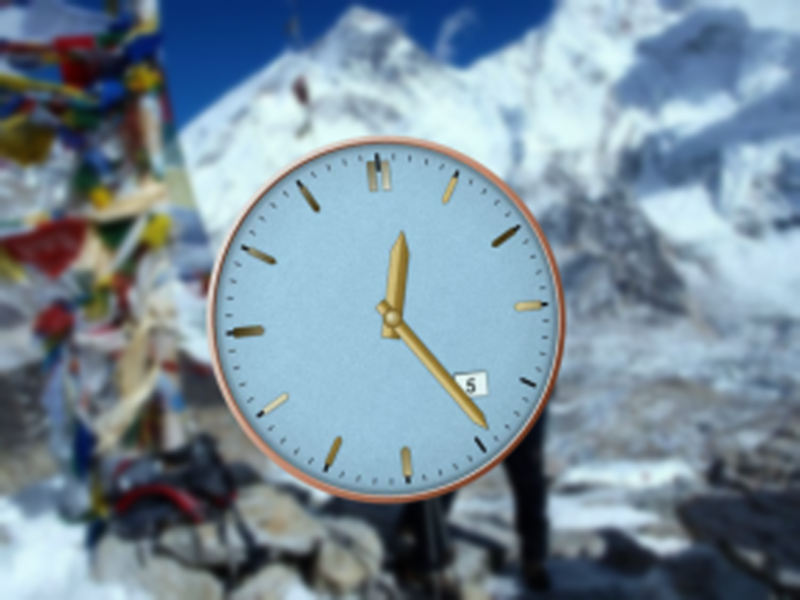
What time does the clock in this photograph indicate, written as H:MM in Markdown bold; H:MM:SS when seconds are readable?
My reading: **12:24**
